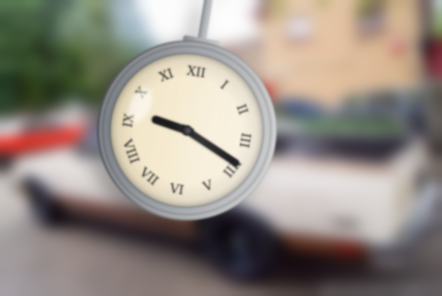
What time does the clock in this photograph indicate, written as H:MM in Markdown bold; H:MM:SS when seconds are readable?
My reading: **9:19**
